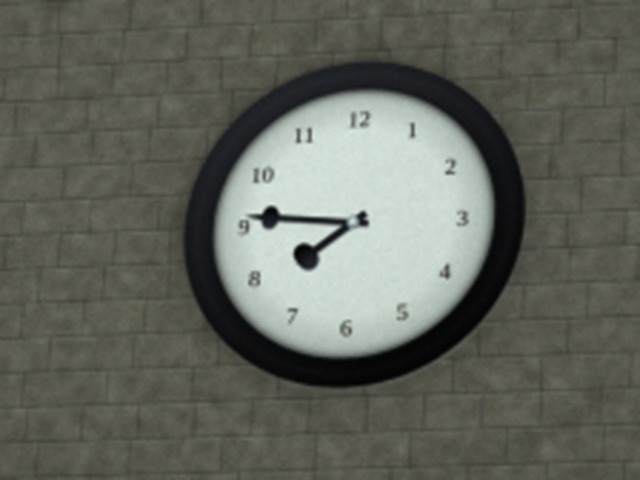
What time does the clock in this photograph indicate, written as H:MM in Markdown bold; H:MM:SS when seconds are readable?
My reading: **7:46**
